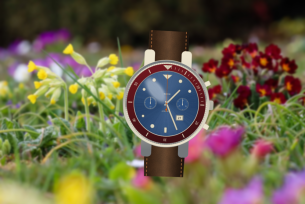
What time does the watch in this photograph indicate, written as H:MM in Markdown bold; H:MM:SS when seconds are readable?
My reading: **1:26**
